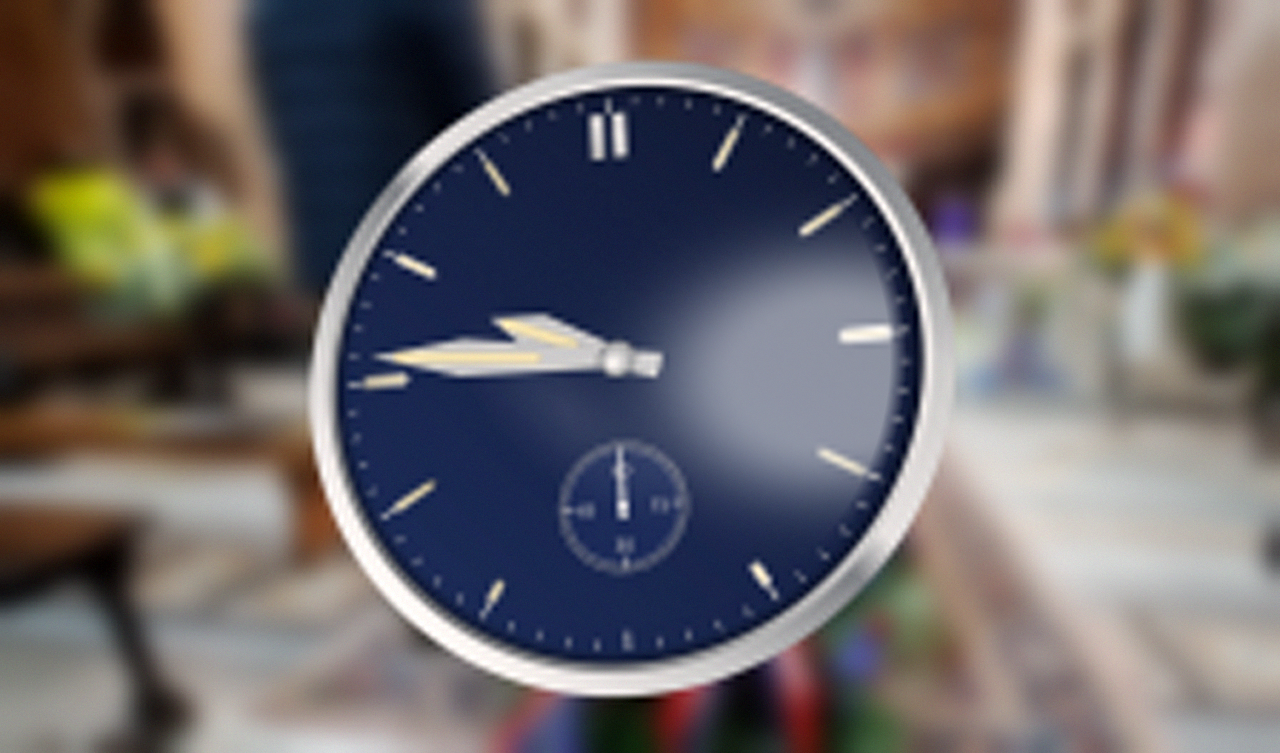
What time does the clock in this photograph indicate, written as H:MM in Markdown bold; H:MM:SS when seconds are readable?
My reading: **9:46**
